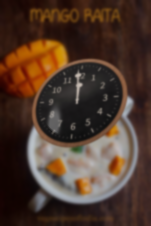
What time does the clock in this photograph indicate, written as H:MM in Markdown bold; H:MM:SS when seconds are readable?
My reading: **11:59**
